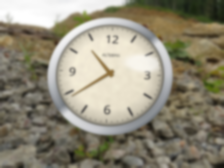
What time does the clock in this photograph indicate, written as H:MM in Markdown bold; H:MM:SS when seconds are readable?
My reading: **10:39**
